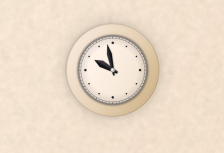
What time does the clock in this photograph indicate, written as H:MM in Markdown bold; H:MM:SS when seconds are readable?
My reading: **9:58**
